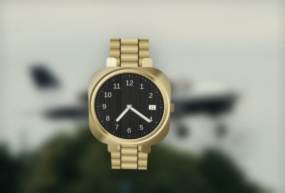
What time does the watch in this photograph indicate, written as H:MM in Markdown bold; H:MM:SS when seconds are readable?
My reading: **7:21**
